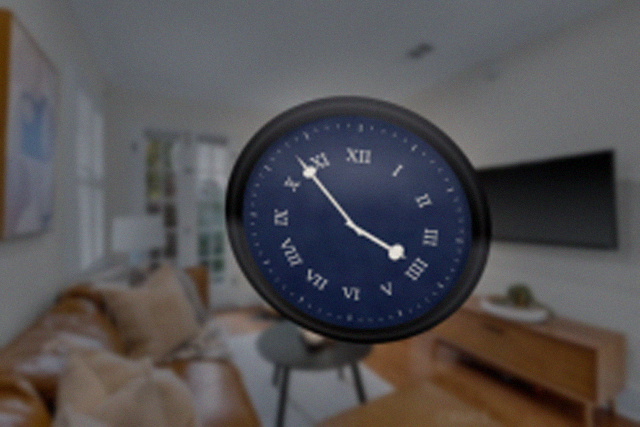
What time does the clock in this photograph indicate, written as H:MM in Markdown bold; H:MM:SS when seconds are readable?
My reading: **3:53**
